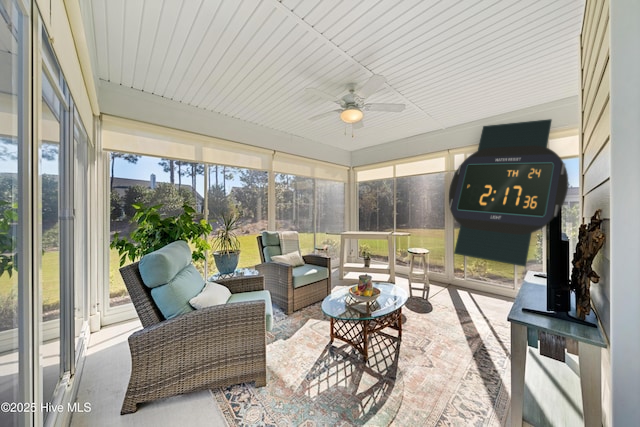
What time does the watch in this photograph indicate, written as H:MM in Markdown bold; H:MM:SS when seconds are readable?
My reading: **2:17:36**
